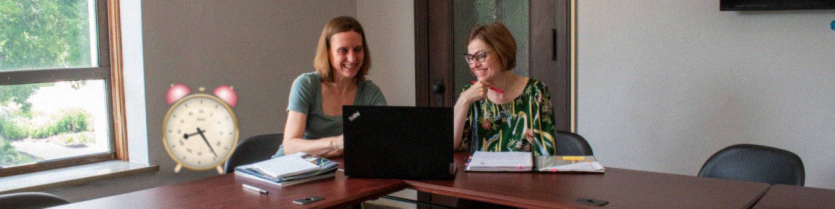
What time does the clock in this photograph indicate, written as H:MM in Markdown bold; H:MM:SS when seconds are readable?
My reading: **8:24**
